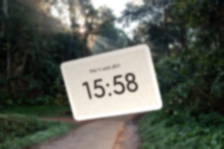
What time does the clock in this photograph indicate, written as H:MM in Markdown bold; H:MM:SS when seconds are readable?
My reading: **15:58**
